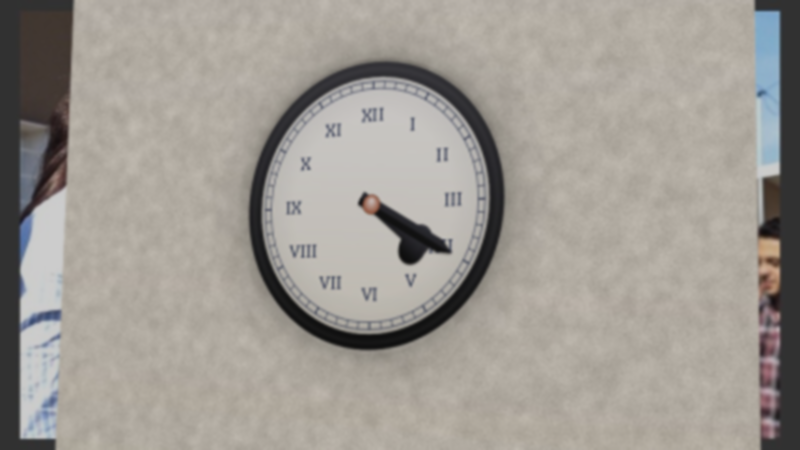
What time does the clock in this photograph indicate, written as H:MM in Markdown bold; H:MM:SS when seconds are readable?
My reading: **4:20**
